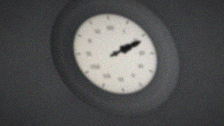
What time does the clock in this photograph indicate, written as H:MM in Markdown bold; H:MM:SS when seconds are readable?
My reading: **2:11**
